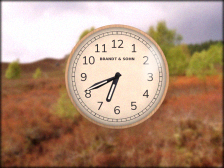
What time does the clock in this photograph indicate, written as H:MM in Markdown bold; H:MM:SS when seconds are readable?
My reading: **6:41**
